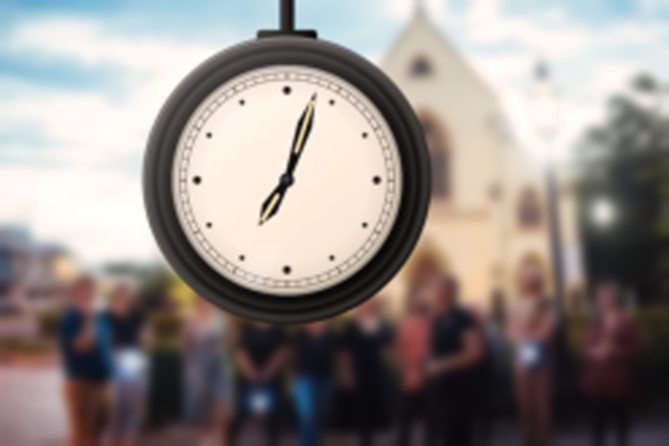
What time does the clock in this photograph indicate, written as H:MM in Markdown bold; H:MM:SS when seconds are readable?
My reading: **7:03**
